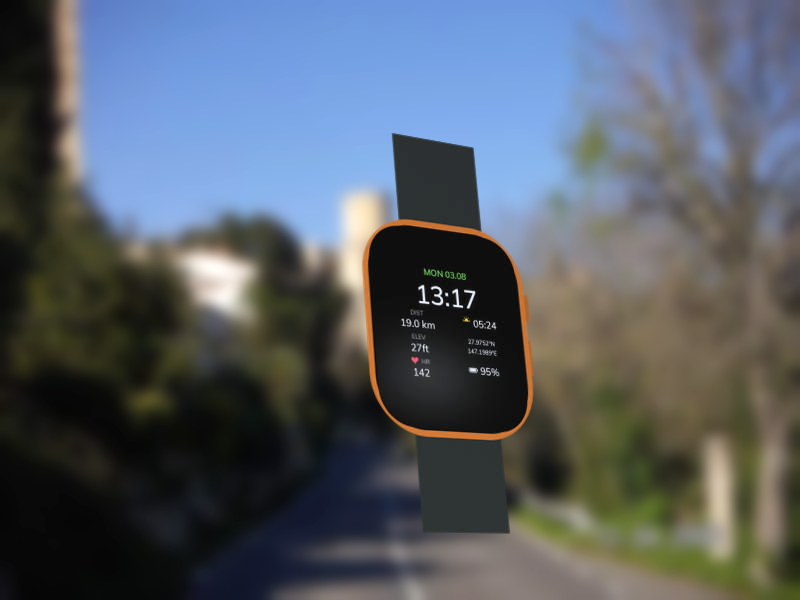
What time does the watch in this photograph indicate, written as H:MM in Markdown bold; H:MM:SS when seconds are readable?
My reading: **13:17**
